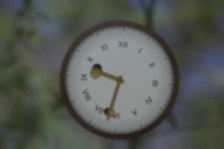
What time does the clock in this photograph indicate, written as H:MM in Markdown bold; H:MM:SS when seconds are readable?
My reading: **9:32**
